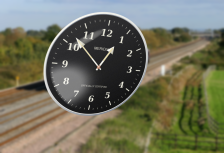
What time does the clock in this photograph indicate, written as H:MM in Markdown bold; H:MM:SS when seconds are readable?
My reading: **12:52**
